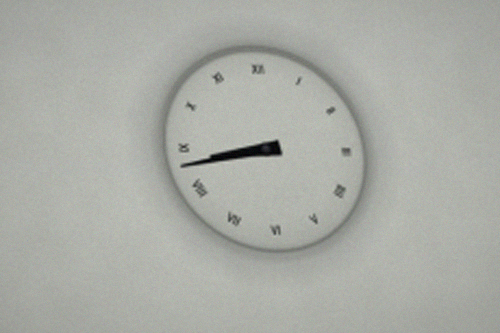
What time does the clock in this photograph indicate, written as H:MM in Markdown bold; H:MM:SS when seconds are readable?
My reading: **8:43**
